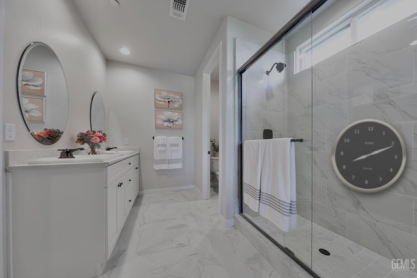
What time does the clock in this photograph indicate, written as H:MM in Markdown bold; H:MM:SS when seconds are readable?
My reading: **8:11**
